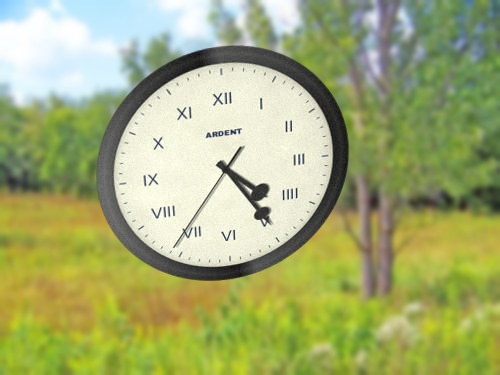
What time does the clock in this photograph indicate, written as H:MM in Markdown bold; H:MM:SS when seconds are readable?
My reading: **4:24:36**
